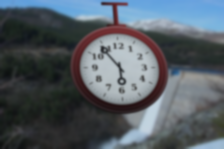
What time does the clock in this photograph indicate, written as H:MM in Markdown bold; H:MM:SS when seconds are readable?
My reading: **5:54**
